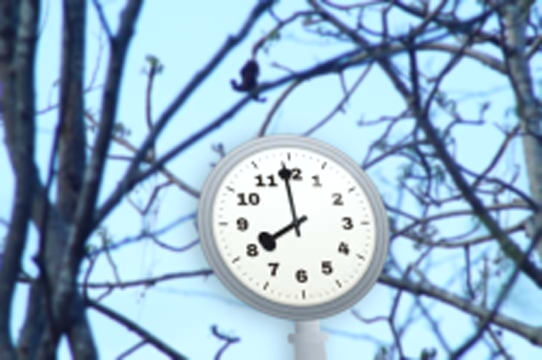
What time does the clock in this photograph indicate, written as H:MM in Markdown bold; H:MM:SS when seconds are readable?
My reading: **7:59**
